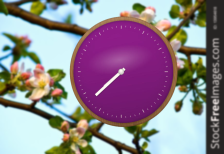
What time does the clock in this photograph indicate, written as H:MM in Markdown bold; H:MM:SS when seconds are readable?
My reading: **7:38**
